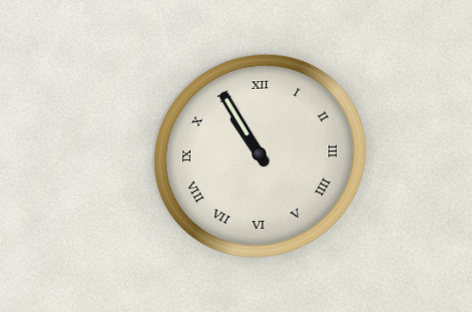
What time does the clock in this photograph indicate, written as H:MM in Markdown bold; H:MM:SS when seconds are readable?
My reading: **10:55**
